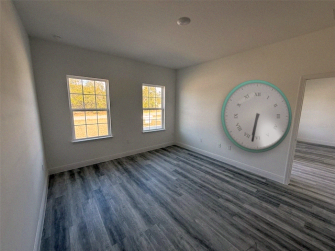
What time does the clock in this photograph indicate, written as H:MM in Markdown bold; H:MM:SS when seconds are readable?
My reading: **6:32**
